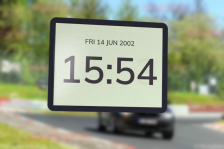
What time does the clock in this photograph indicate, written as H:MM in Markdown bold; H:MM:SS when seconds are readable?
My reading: **15:54**
